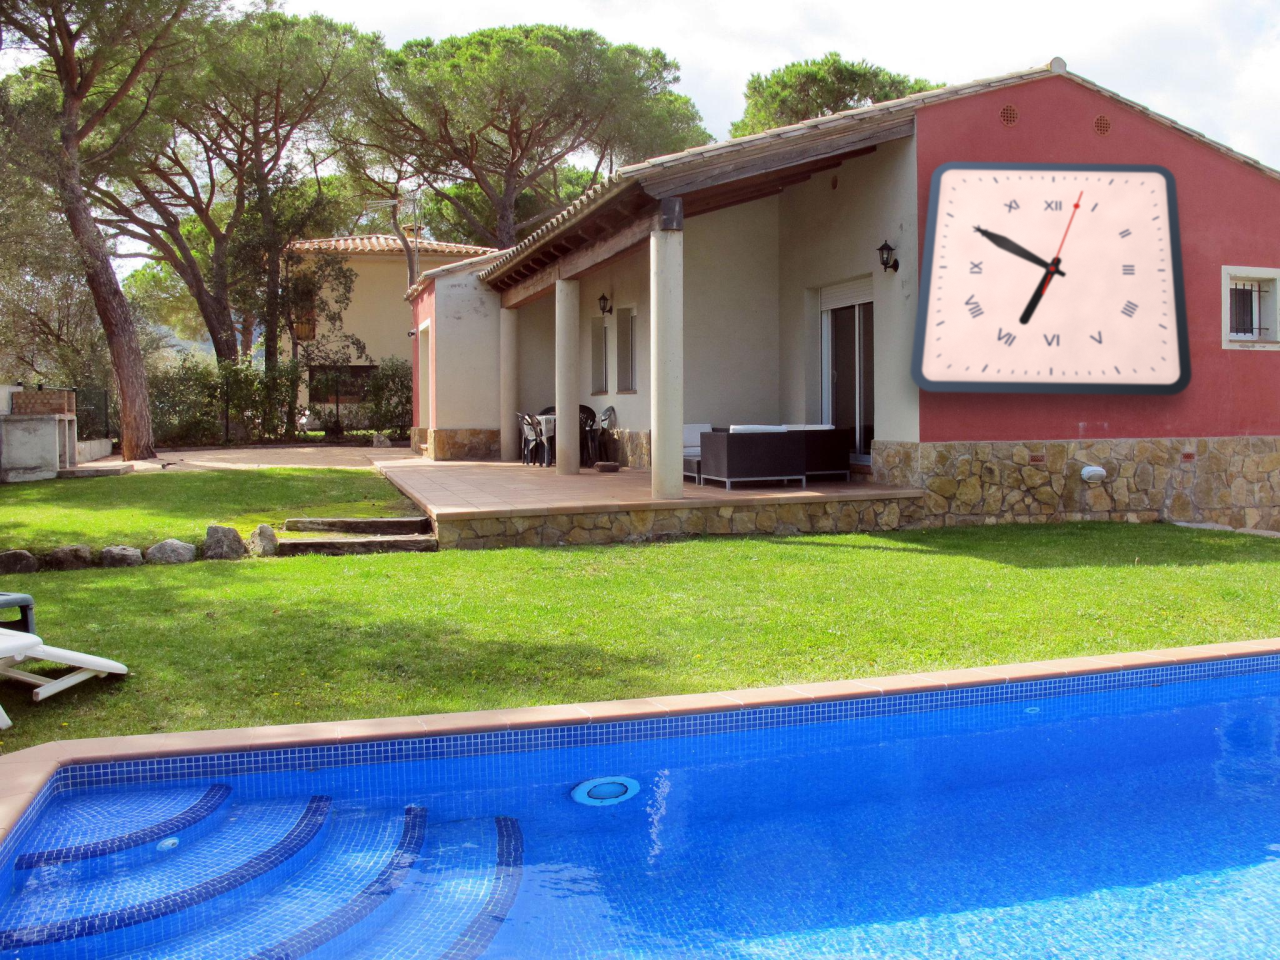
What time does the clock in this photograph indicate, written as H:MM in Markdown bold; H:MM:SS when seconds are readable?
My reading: **6:50:03**
